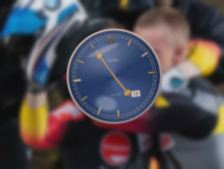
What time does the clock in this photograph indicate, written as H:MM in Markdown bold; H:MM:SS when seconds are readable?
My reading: **4:55**
